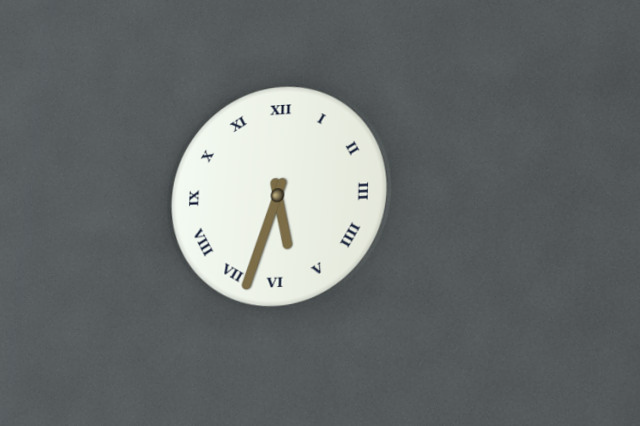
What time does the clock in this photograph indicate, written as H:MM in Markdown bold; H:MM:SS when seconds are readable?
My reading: **5:33**
